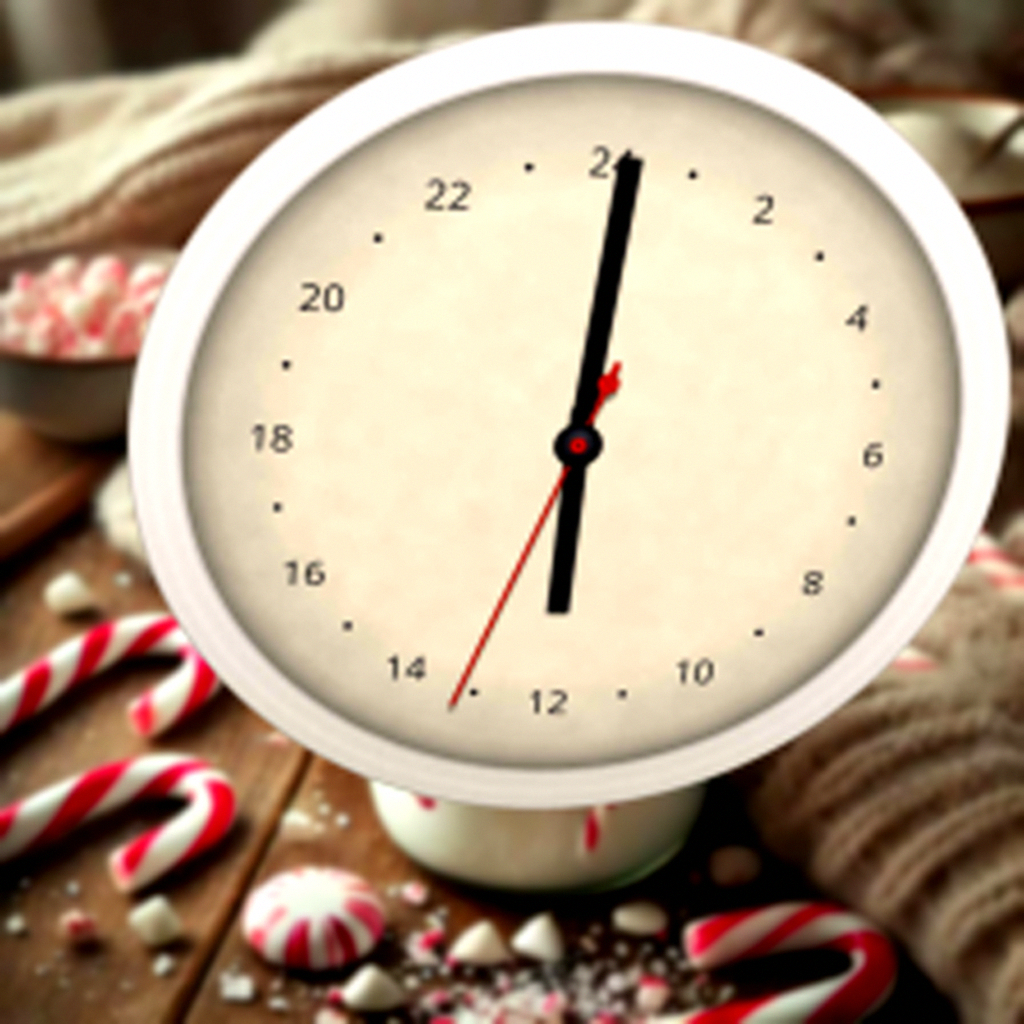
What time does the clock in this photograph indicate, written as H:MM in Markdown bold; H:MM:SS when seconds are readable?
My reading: **12:00:33**
